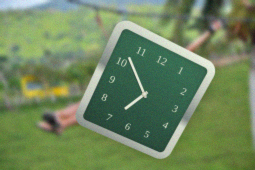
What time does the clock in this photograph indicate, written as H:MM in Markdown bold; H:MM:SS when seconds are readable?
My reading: **6:52**
